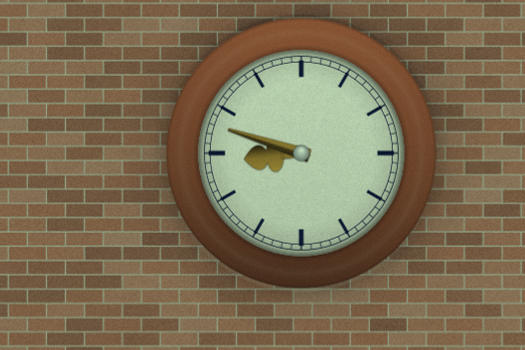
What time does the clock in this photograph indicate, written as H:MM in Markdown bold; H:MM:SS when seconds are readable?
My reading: **8:48**
